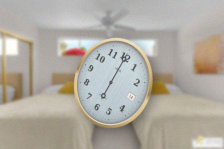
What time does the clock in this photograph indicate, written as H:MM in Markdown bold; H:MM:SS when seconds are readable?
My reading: **6:00**
